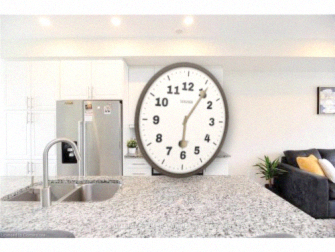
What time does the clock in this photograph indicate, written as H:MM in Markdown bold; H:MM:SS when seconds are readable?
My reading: **6:06**
